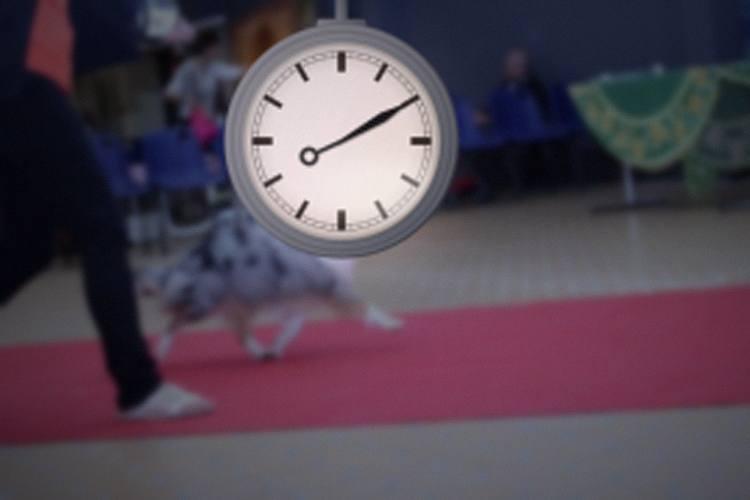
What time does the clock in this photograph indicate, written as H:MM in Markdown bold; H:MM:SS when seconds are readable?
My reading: **8:10**
